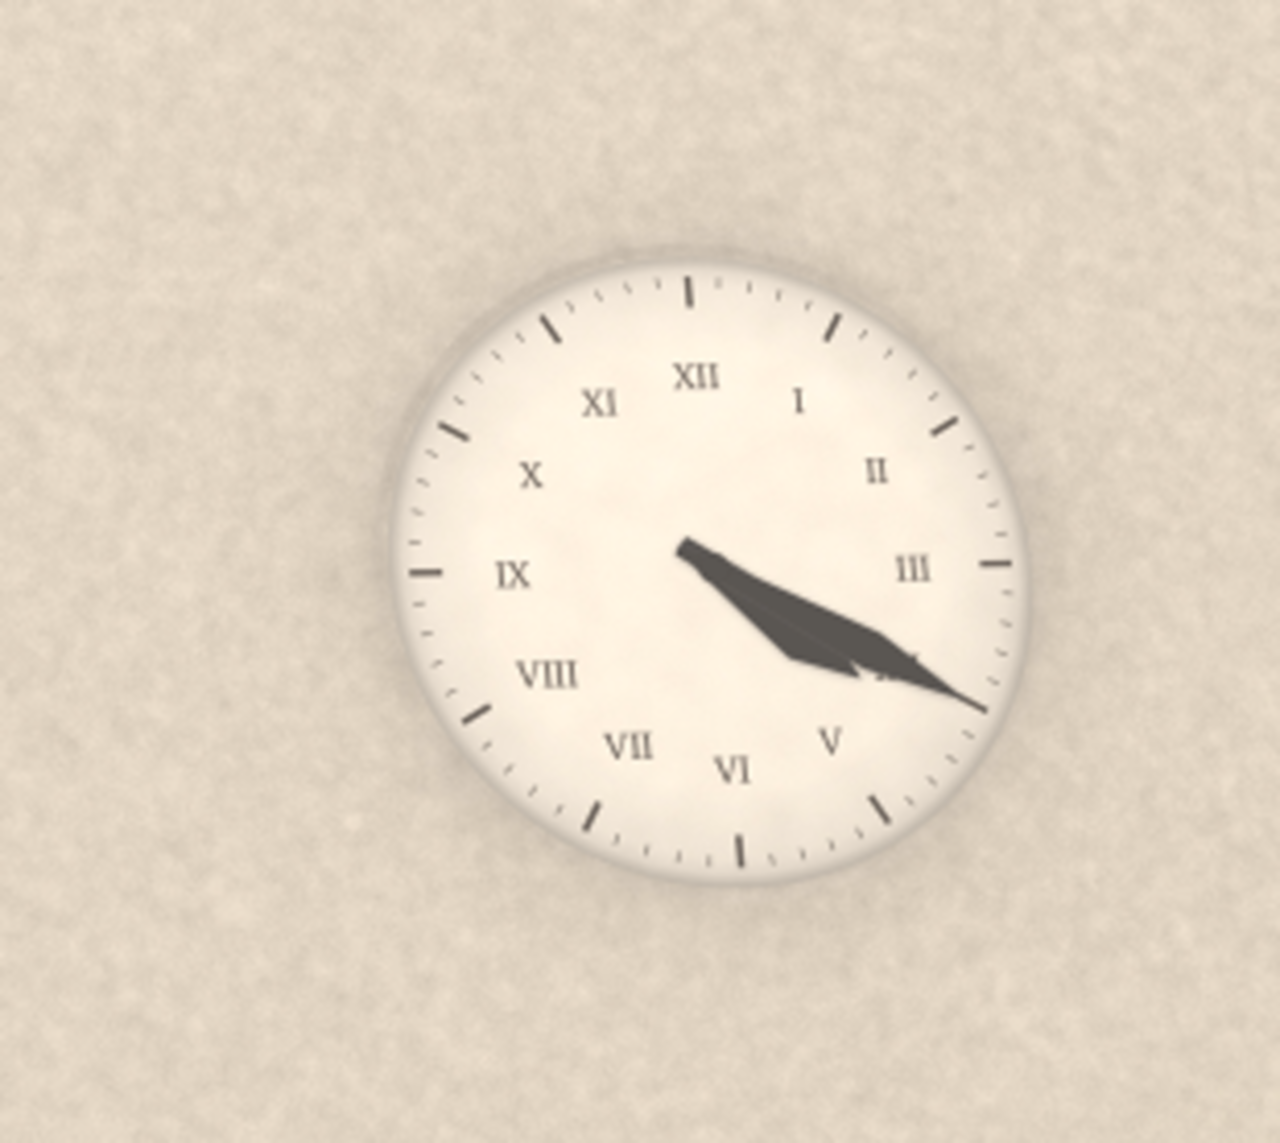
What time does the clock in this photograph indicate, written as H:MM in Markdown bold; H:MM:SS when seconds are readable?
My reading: **4:20**
